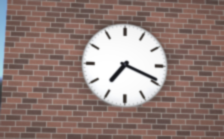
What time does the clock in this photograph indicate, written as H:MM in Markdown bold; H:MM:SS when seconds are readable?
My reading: **7:19**
